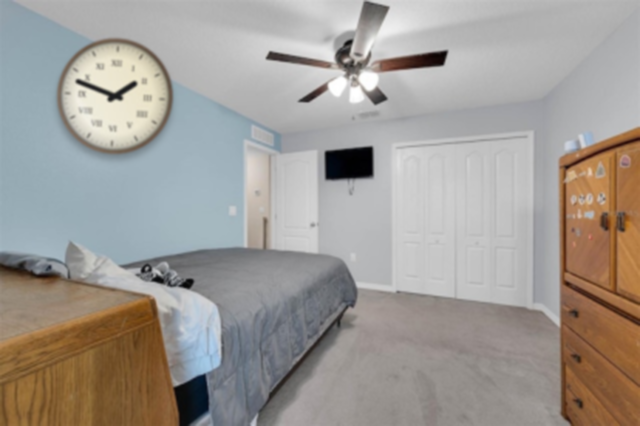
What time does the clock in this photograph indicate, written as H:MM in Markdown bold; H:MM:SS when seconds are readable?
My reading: **1:48**
